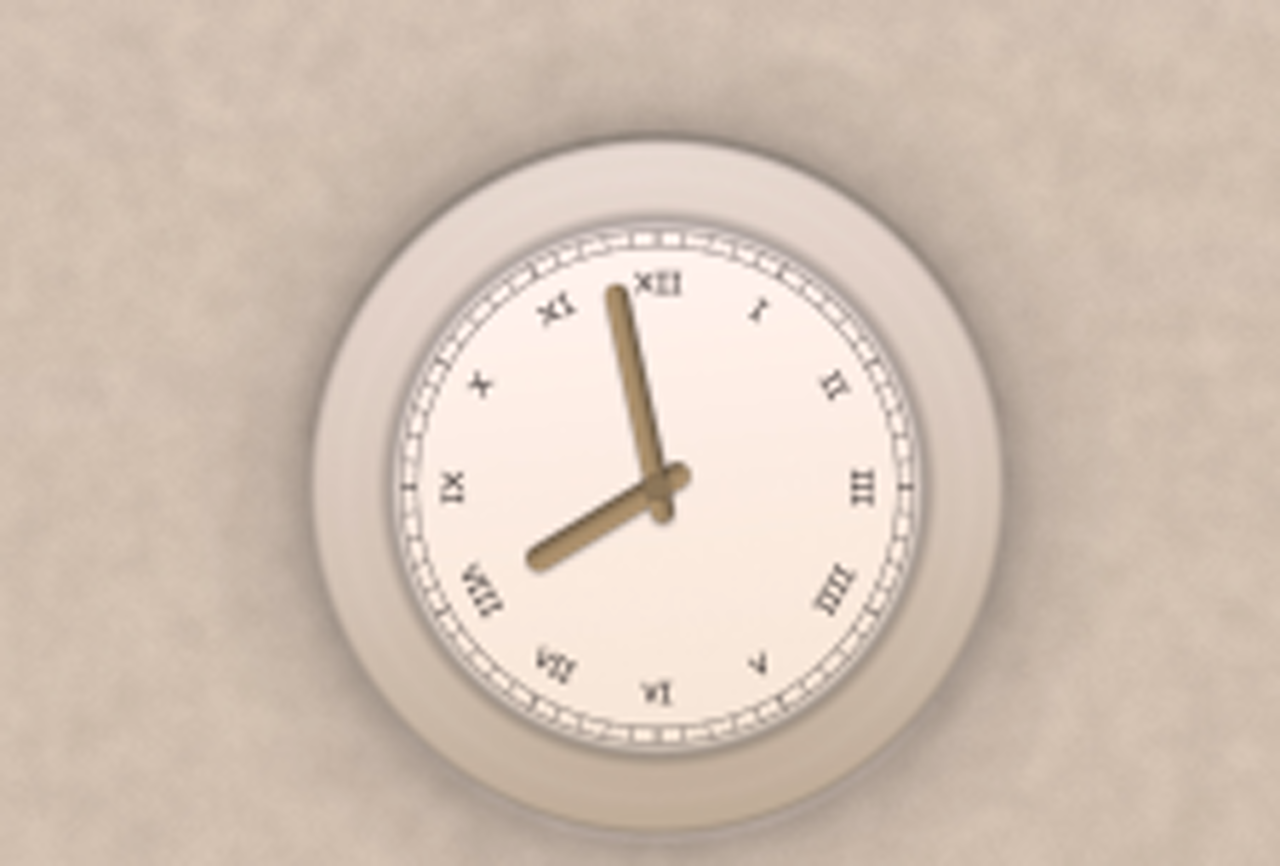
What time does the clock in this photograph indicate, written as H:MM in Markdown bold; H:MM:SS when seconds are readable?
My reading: **7:58**
